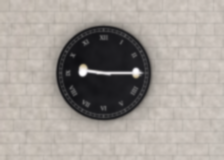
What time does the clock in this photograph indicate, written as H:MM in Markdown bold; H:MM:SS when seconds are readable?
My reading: **9:15**
